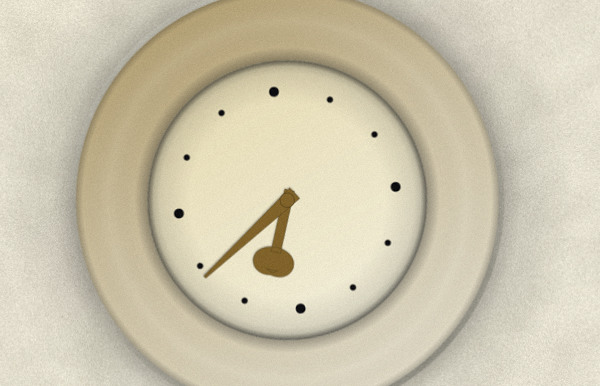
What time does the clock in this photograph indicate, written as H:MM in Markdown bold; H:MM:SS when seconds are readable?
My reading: **6:39**
